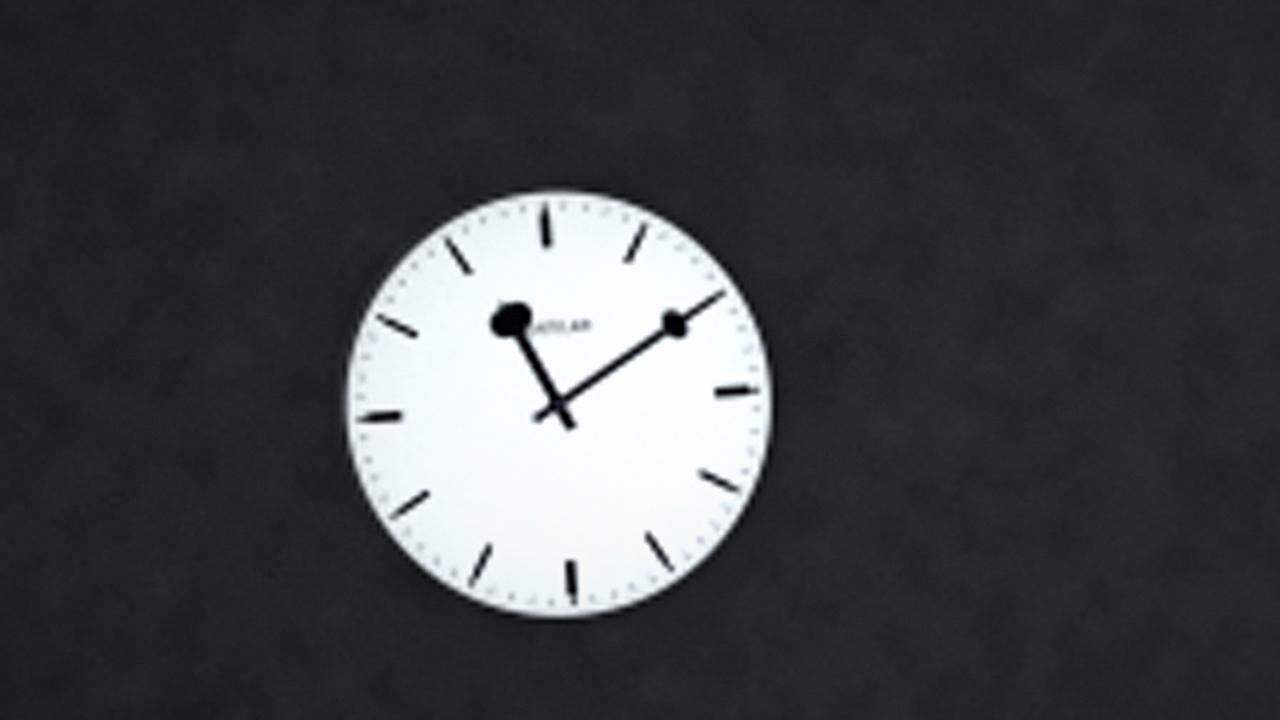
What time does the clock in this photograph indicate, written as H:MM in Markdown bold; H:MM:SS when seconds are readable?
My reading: **11:10**
